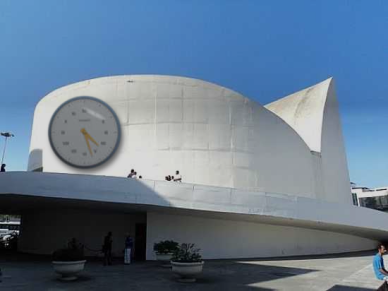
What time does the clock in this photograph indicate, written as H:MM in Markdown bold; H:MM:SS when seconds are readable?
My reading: **4:27**
